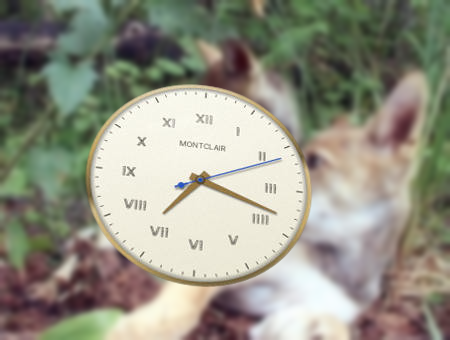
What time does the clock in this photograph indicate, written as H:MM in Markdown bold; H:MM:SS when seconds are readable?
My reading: **7:18:11**
